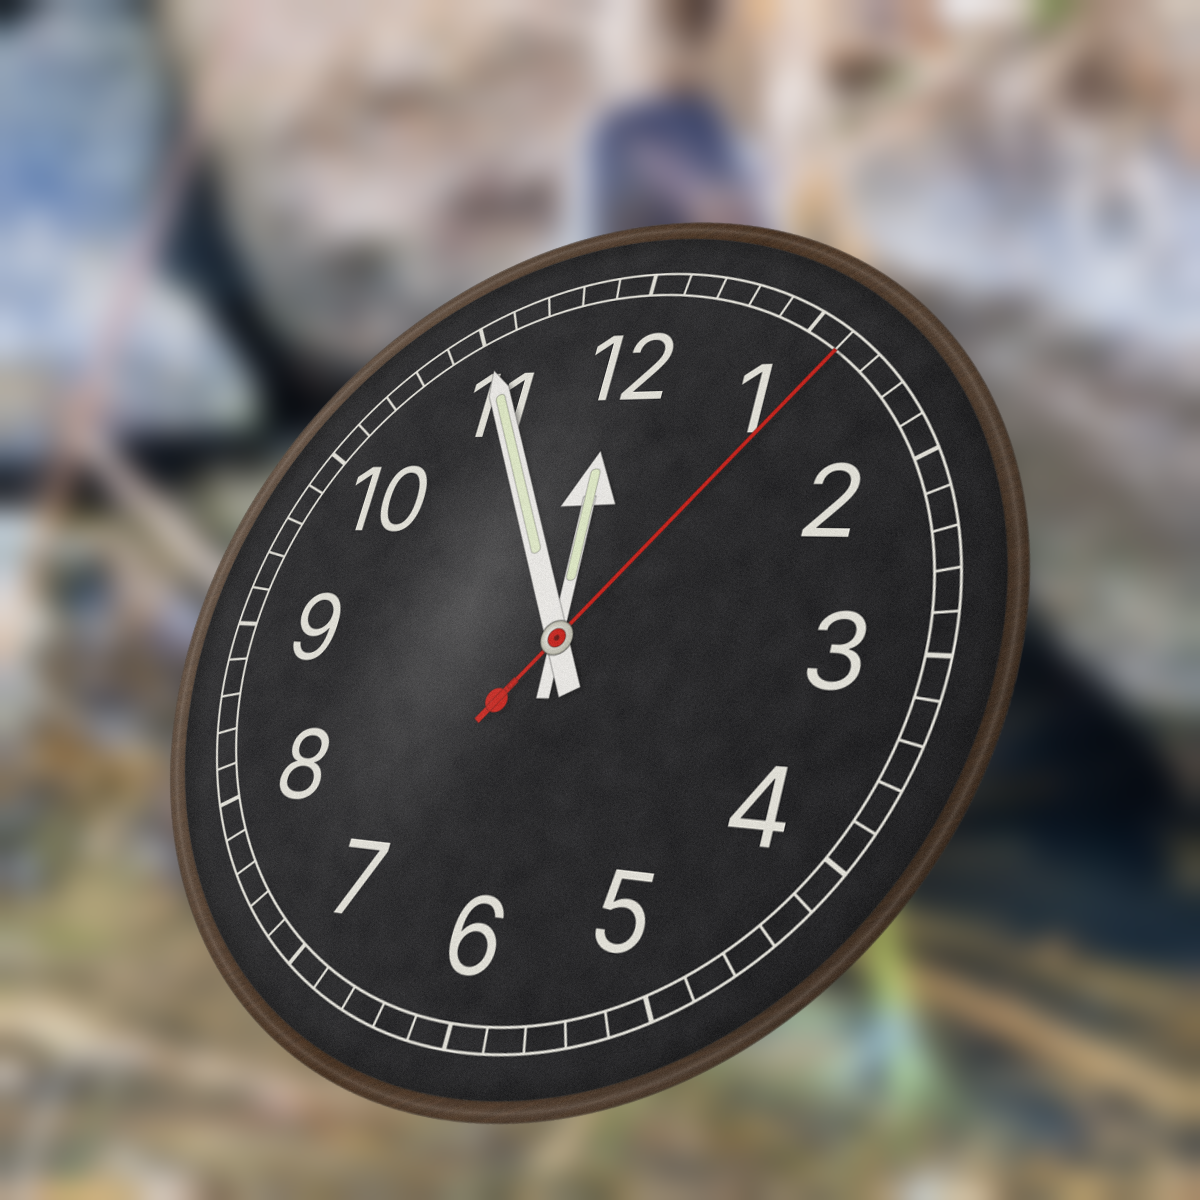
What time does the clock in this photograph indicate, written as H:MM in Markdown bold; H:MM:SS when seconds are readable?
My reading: **11:55:06**
